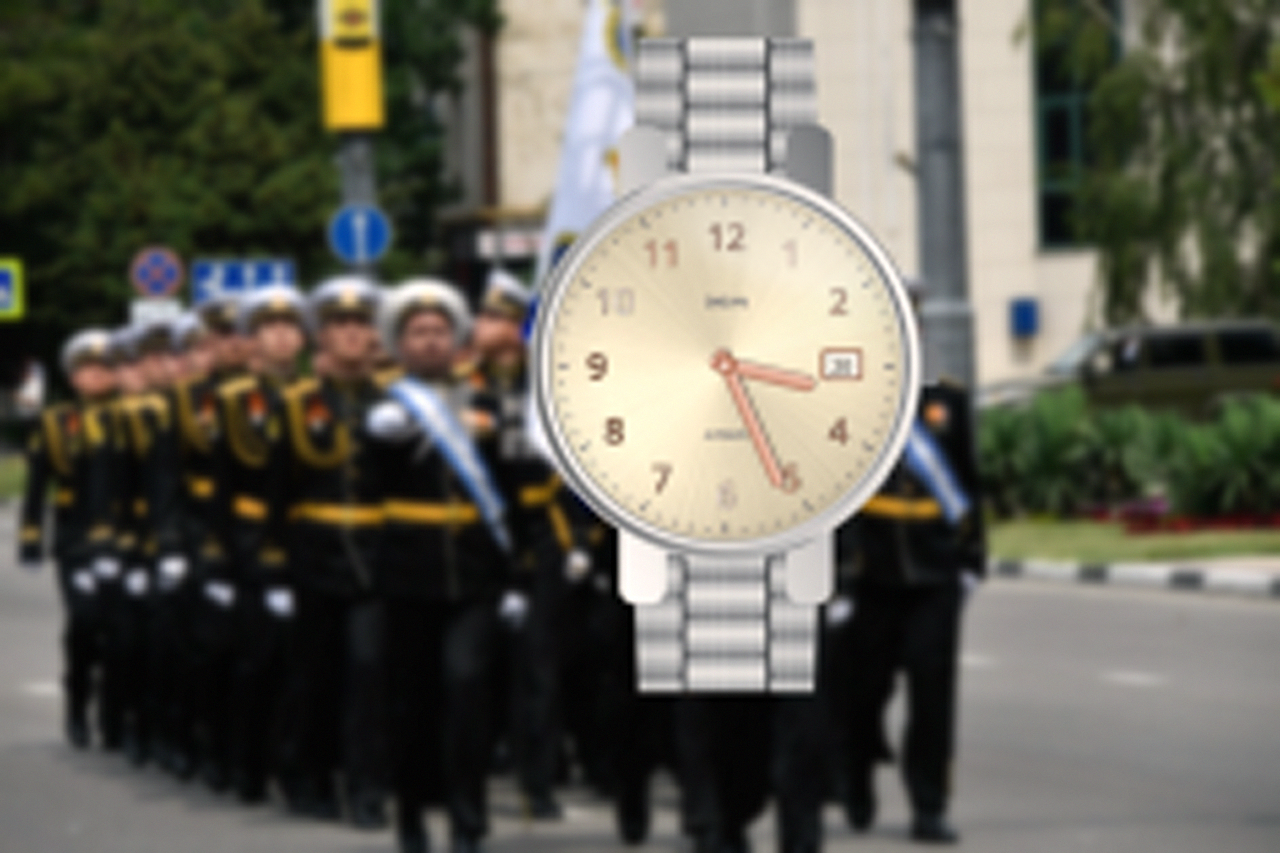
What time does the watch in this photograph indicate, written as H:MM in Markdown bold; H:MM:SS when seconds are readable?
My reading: **3:26**
